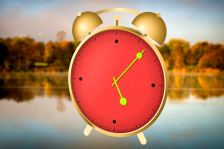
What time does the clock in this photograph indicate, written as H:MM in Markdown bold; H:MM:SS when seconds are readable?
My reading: **5:07**
